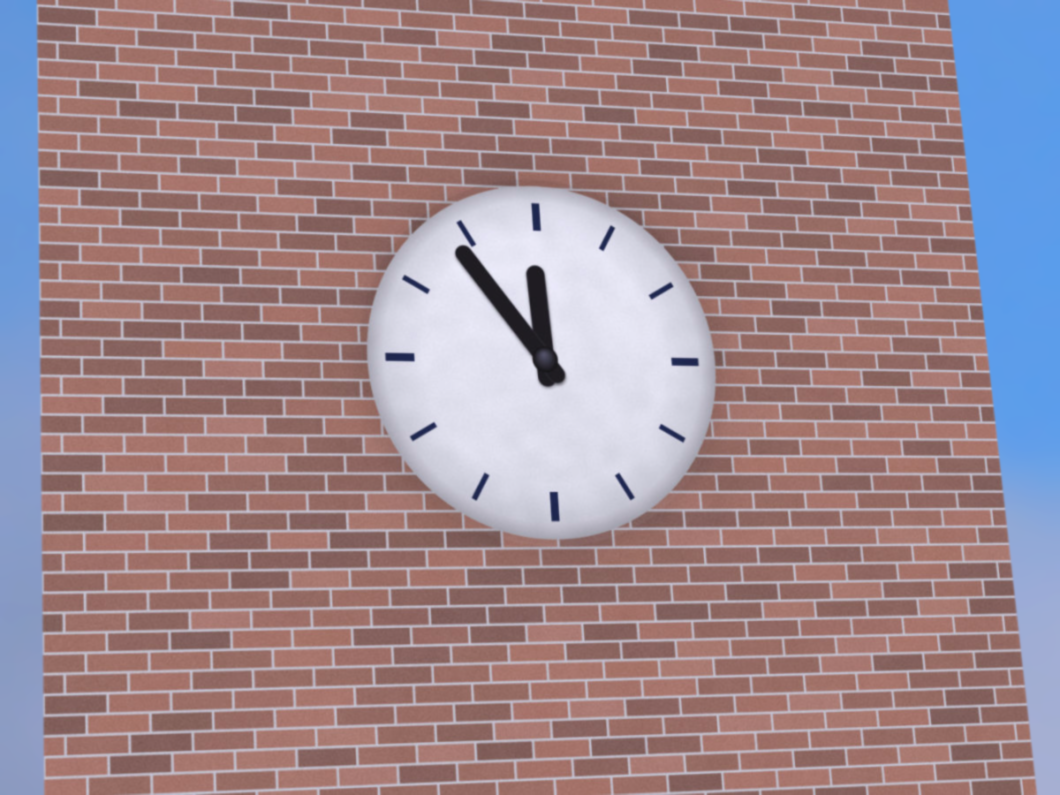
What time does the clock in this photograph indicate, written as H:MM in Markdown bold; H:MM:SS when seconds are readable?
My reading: **11:54**
